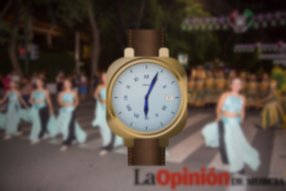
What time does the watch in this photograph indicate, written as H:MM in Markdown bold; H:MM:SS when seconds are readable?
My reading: **6:04**
